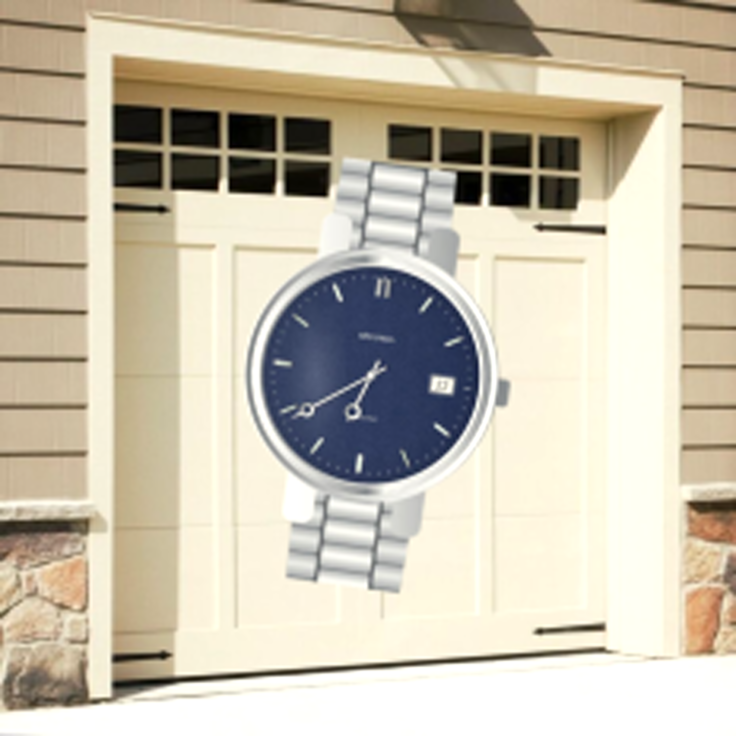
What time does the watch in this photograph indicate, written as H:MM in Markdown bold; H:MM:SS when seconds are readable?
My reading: **6:39**
